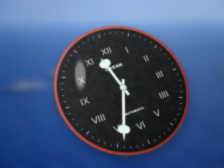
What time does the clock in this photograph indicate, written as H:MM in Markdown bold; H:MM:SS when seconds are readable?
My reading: **11:34**
